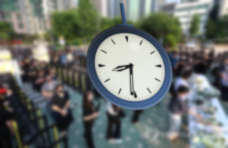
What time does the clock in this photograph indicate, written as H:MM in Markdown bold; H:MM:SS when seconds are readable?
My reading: **8:31**
